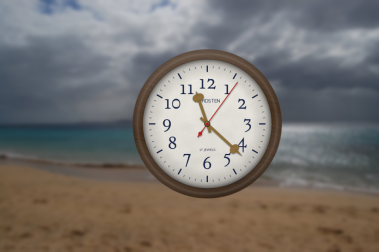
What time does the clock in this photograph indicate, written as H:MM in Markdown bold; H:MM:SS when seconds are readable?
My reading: **11:22:06**
